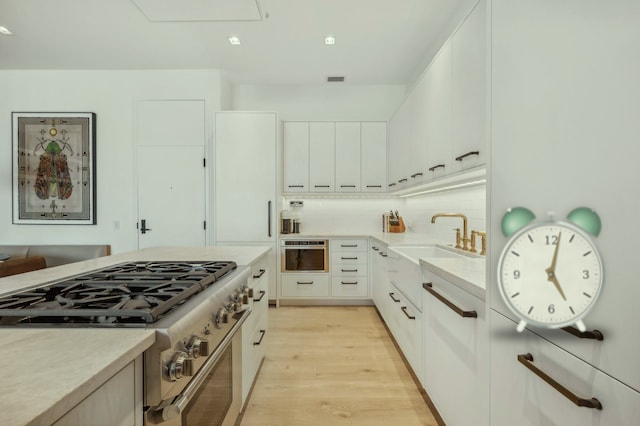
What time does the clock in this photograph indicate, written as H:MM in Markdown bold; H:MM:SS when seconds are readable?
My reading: **5:02**
